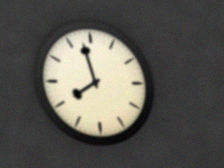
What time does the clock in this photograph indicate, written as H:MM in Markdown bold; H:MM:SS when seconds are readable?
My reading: **7:58**
